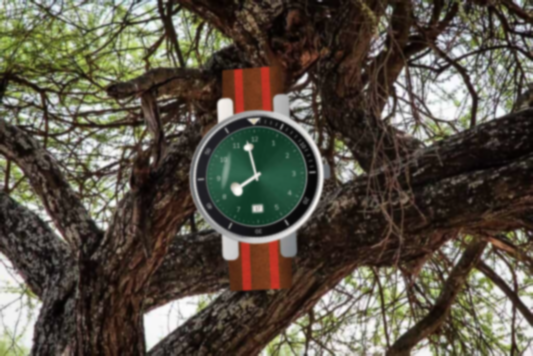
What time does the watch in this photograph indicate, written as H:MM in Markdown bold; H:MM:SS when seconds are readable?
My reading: **7:58**
